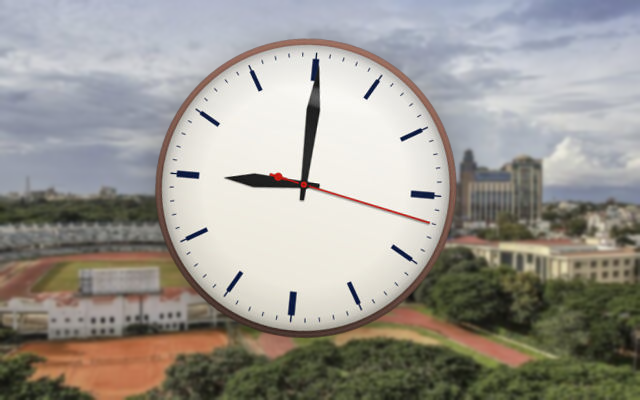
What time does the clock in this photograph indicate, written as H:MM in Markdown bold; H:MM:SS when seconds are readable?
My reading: **9:00:17**
